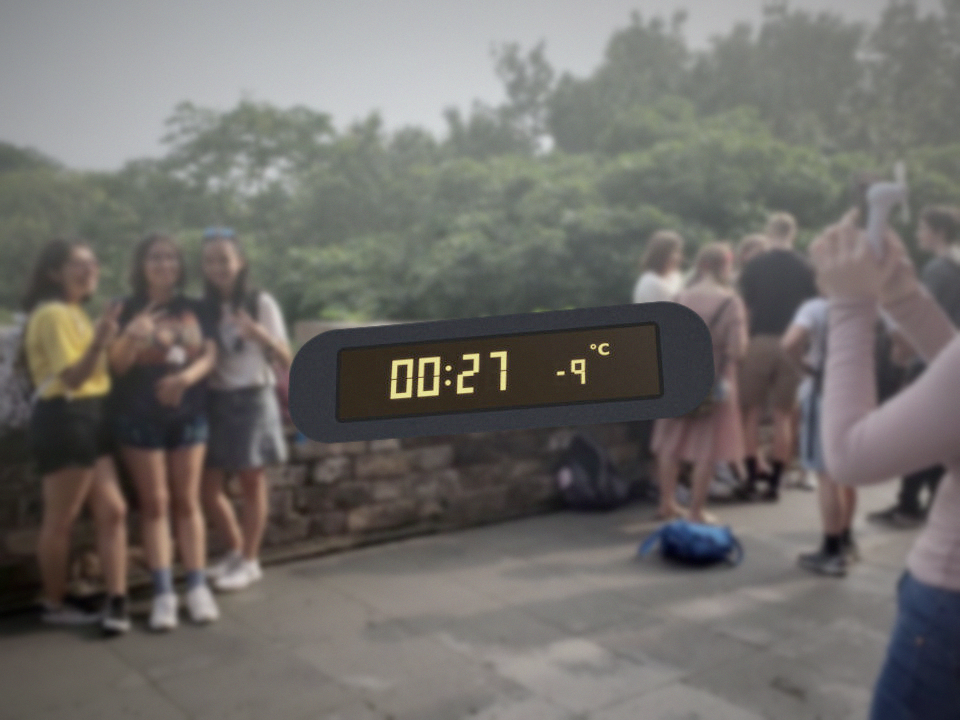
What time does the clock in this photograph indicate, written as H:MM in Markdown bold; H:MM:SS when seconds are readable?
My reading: **0:27**
